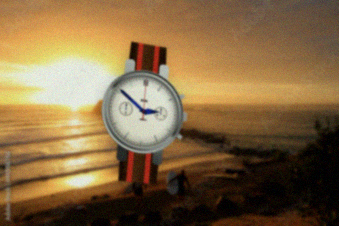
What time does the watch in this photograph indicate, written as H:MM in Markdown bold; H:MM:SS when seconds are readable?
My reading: **2:51**
